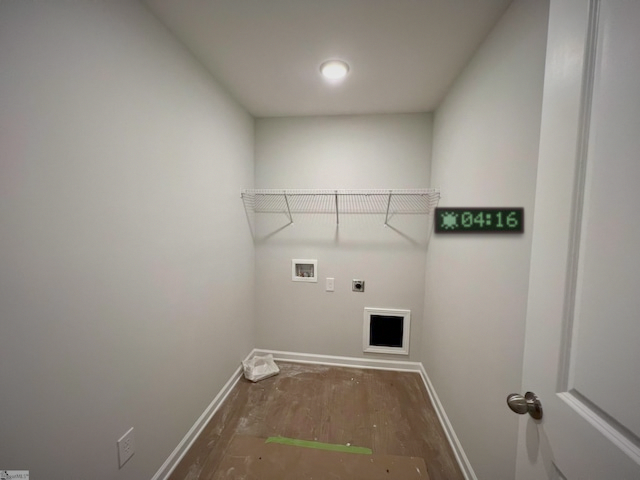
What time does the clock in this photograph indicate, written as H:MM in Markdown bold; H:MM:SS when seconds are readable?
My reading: **4:16**
